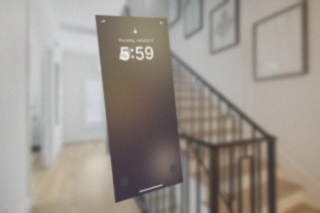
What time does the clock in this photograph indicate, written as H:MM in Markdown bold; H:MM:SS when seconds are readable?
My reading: **5:59**
